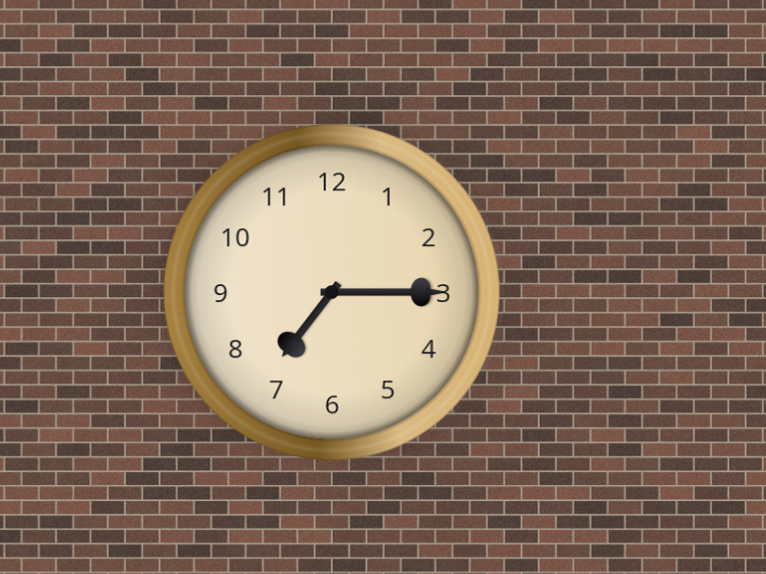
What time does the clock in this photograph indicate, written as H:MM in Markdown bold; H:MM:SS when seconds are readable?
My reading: **7:15**
